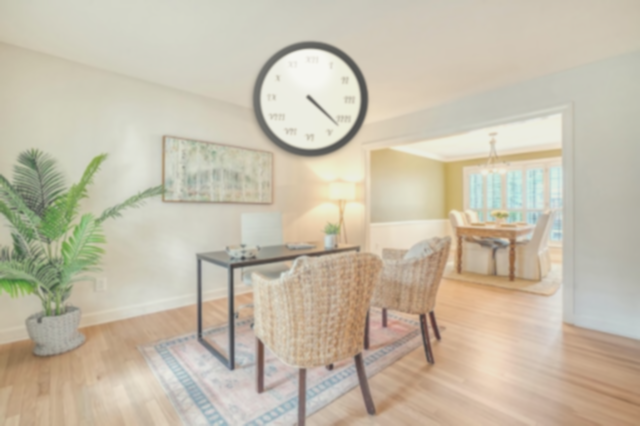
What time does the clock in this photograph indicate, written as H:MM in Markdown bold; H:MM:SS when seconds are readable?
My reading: **4:22**
